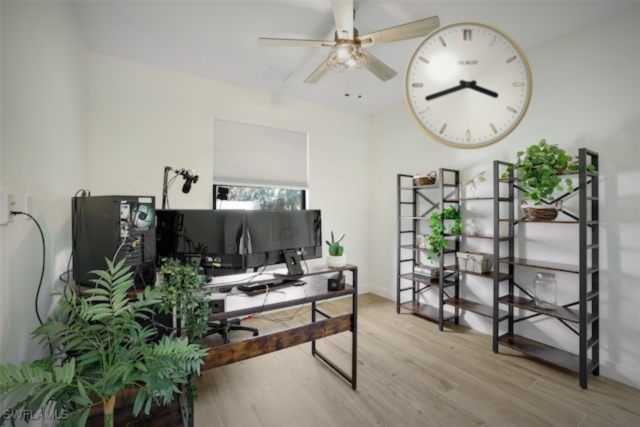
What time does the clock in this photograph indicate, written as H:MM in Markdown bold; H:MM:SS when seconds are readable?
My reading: **3:42**
